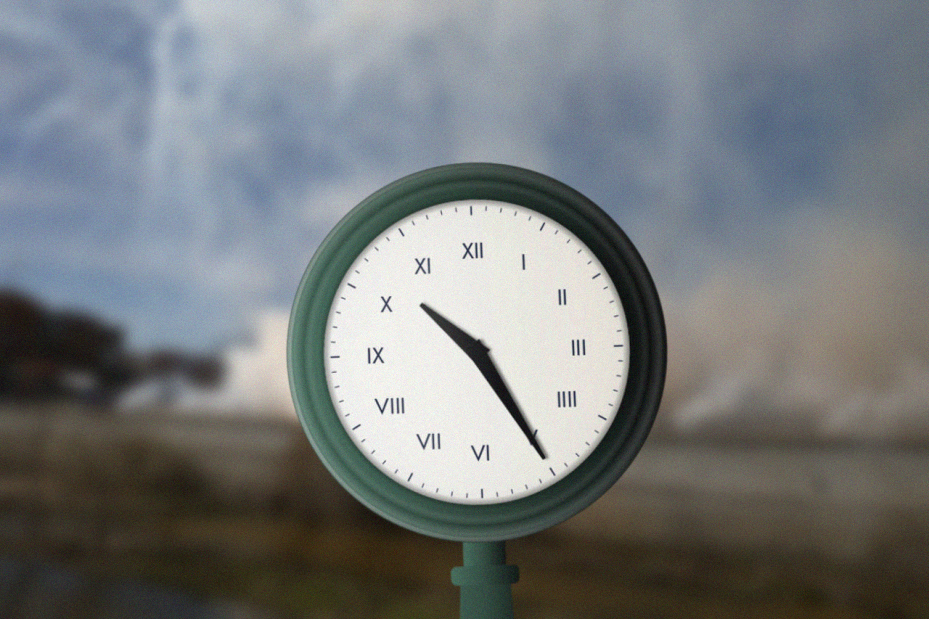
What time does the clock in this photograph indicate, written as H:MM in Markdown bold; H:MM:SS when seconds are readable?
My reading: **10:25**
